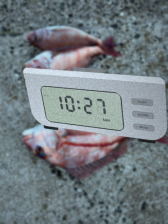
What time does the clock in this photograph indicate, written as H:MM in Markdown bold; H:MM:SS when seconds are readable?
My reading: **10:27**
